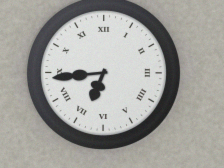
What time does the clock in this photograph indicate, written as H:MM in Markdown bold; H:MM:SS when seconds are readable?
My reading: **6:44**
